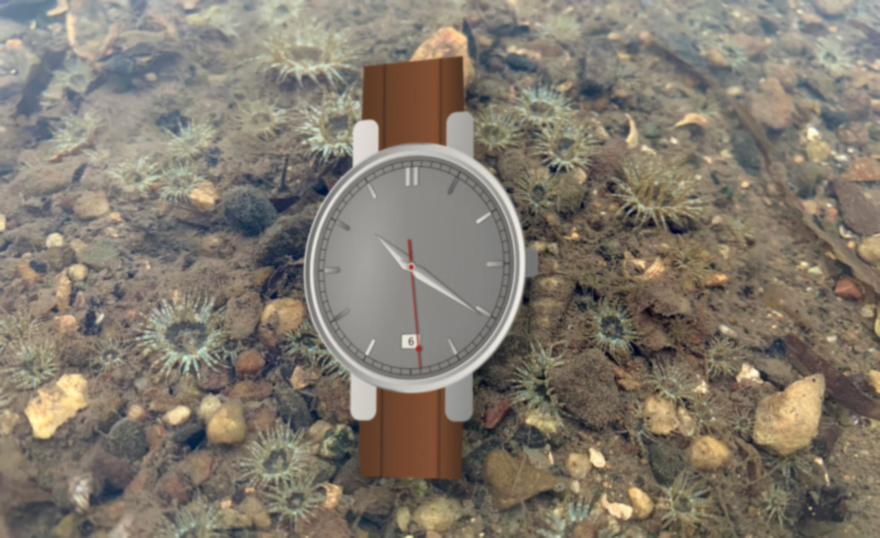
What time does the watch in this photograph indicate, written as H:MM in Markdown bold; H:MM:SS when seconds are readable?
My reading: **10:20:29**
